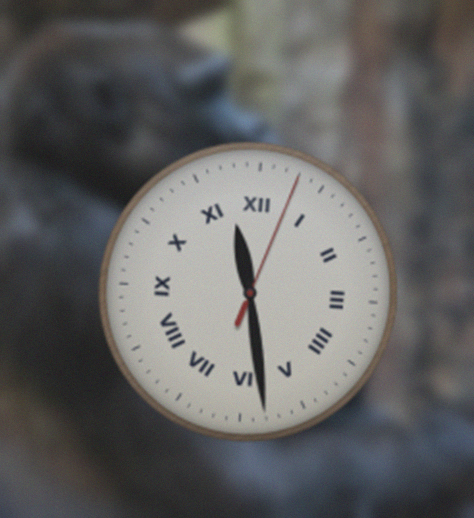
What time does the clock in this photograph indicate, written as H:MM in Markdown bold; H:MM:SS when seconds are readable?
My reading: **11:28:03**
